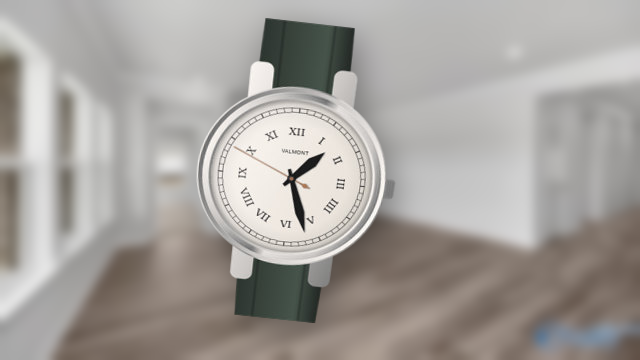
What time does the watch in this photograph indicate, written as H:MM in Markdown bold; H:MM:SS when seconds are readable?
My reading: **1:26:49**
